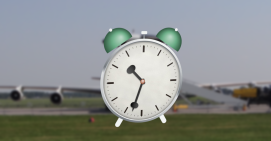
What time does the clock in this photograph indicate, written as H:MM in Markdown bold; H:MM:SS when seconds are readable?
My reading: **10:33**
